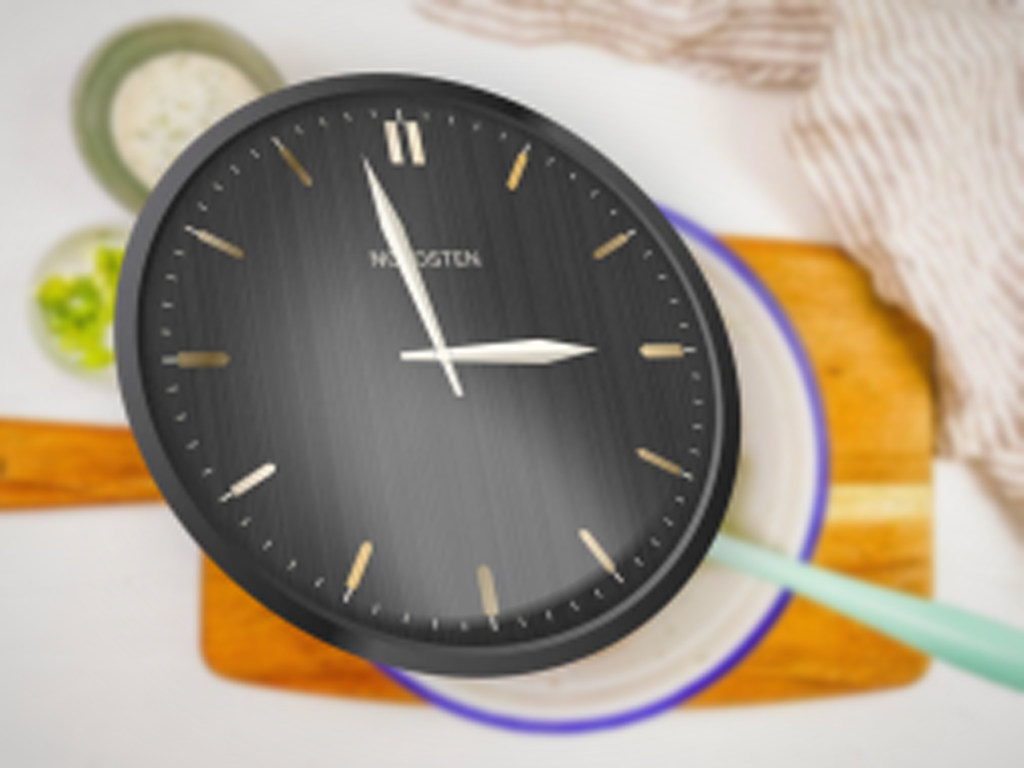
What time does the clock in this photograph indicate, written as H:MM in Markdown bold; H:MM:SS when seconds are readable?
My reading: **2:58**
